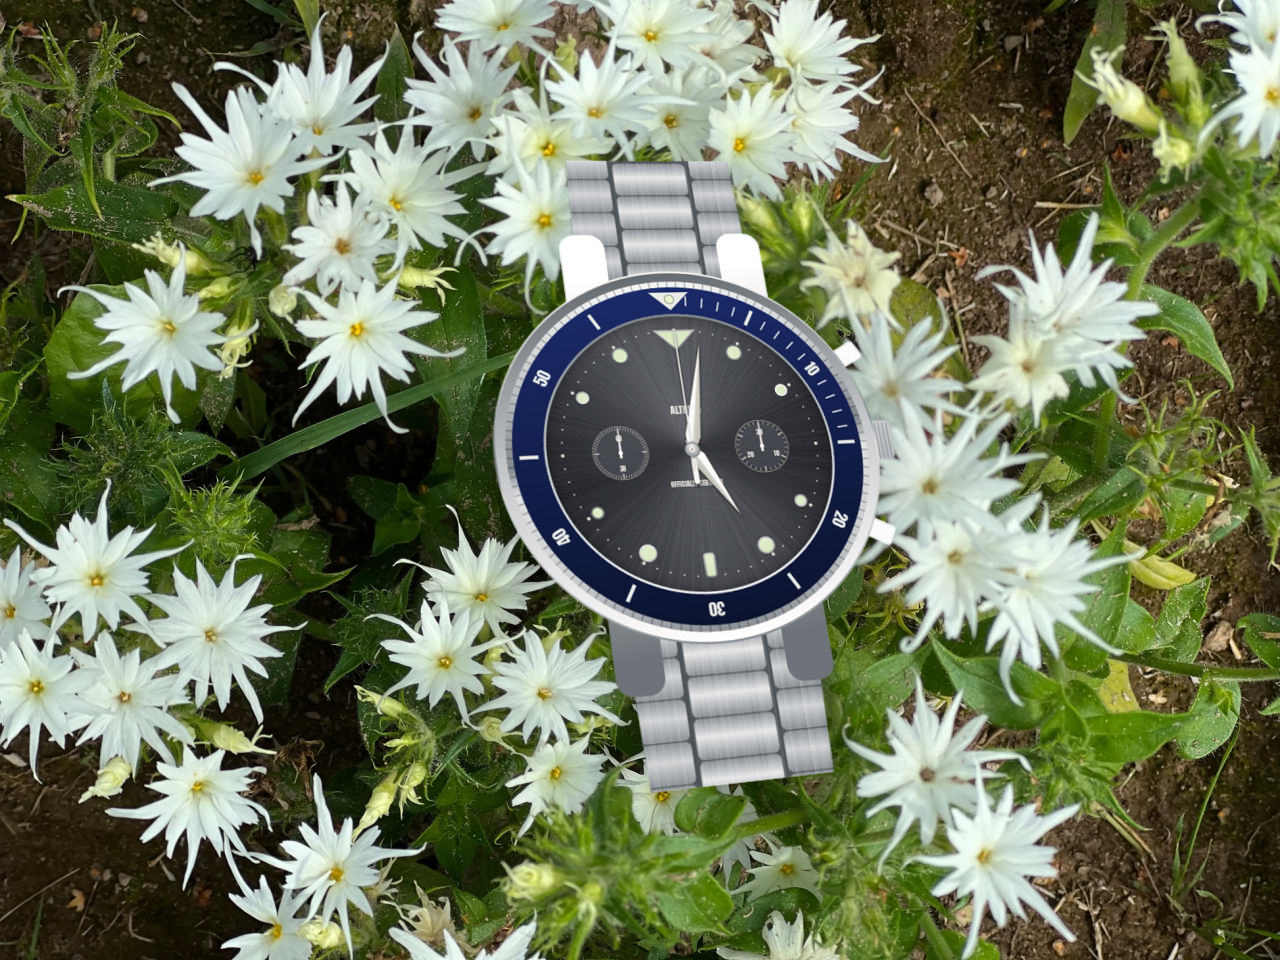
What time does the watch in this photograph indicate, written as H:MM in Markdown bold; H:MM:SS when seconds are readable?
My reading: **5:02**
